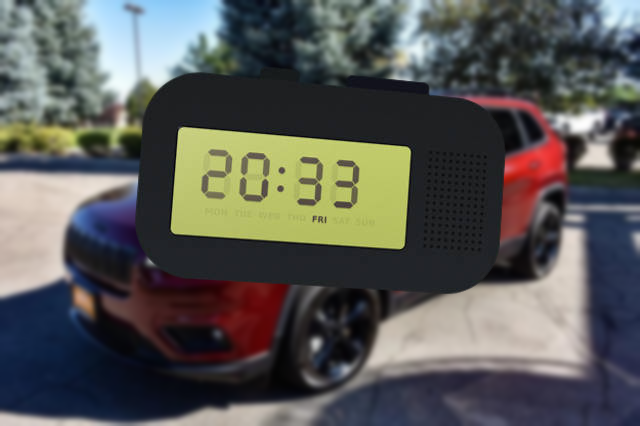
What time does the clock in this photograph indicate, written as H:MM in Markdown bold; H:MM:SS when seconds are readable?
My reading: **20:33**
